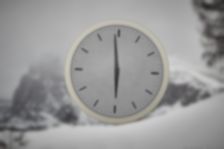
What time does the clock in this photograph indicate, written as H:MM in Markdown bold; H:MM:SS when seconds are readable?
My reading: **5:59**
